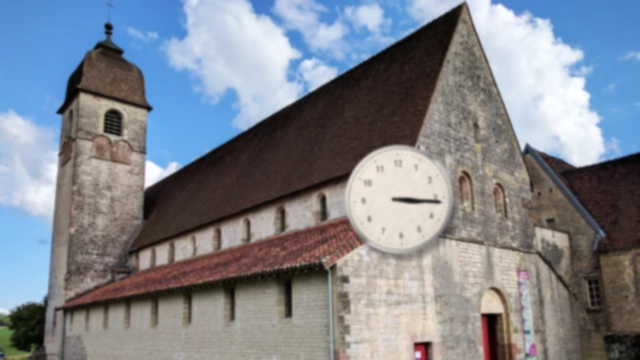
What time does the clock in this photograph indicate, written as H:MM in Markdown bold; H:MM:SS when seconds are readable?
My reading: **3:16**
